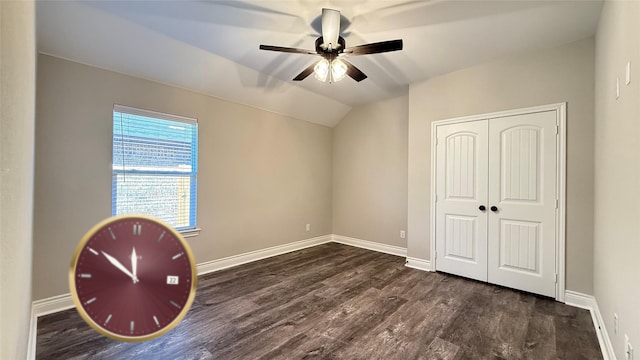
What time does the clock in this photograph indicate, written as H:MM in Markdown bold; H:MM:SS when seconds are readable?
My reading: **11:51**
